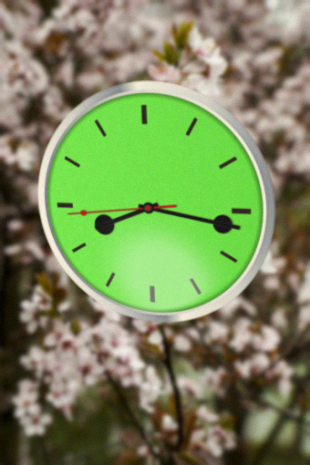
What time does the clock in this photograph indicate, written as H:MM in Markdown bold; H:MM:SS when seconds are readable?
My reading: **8:16:44**
